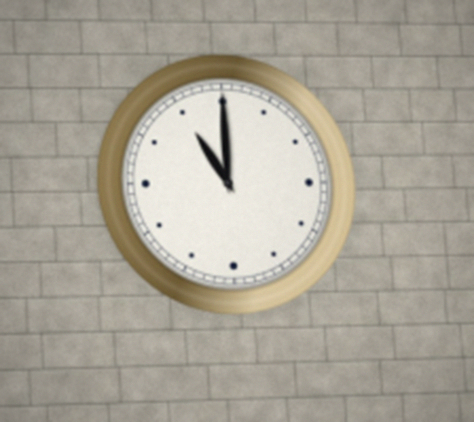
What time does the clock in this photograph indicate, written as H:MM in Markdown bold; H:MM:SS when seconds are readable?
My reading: **11:00**
